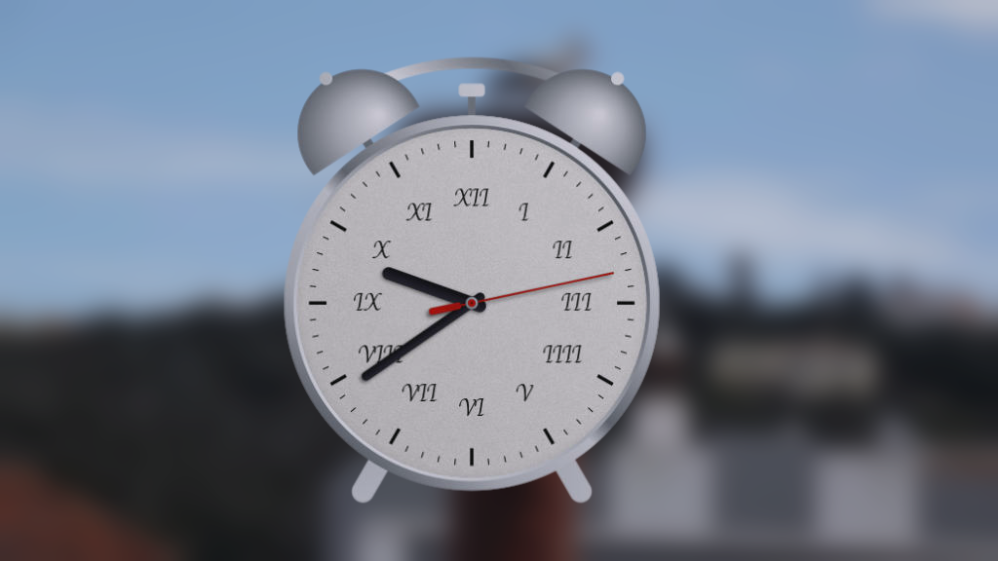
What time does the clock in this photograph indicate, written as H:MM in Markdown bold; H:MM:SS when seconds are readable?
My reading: **9:39:13**
